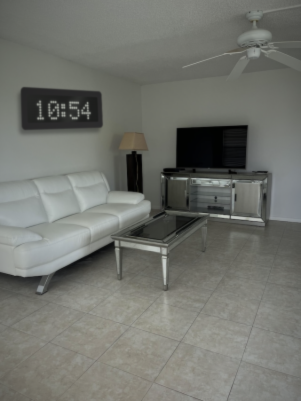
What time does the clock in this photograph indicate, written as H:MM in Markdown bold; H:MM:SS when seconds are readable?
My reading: **10:54**
